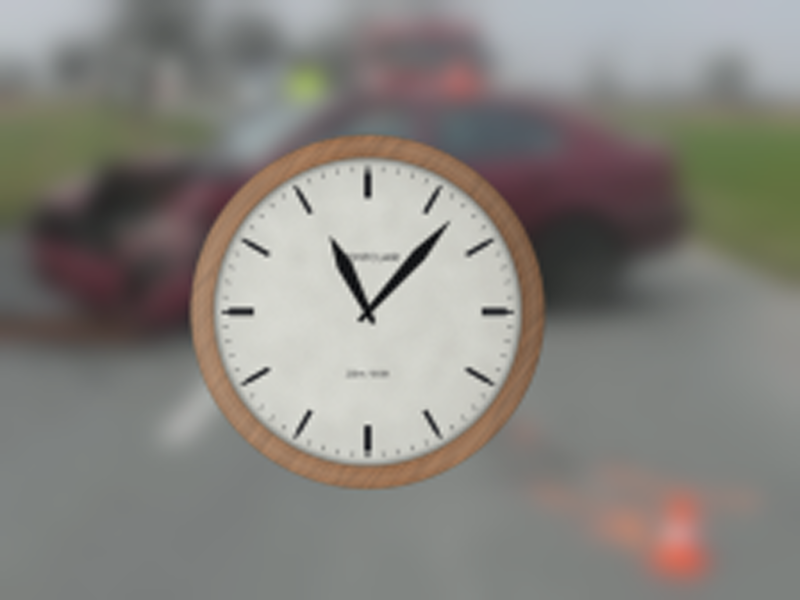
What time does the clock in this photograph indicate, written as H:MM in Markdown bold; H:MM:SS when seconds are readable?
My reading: **11:07**
